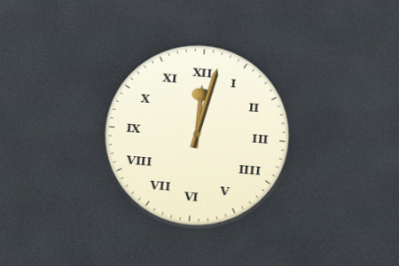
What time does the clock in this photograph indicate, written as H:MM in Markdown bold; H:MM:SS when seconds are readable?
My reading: **12:02**
